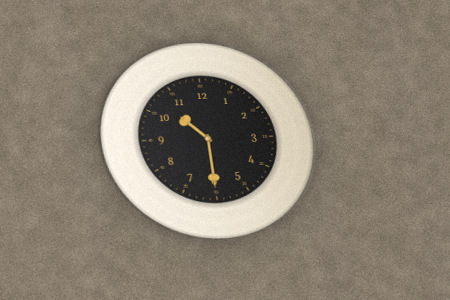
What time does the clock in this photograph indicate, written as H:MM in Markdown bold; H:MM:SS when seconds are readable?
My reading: **10:30**
